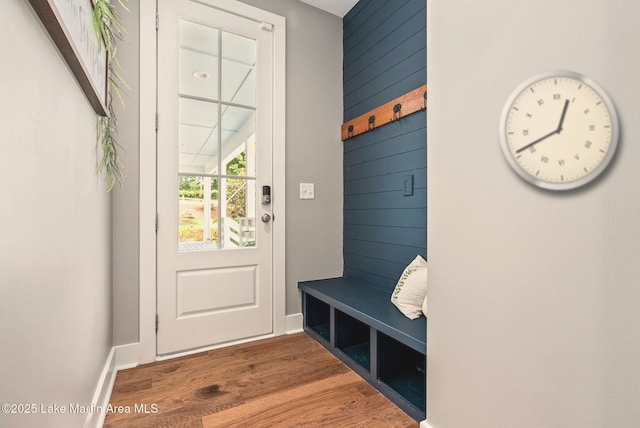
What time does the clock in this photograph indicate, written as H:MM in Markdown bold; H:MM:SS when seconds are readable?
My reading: **12:41**
